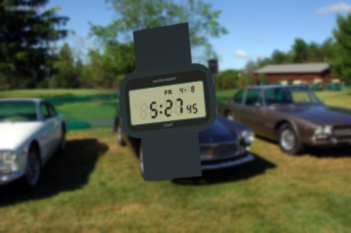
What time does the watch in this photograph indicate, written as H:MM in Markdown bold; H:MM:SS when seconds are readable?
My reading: **5:27:45**
